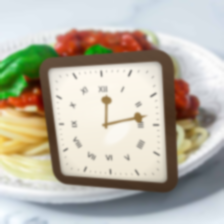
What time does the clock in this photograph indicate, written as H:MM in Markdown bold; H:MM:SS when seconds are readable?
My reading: **12:13**
